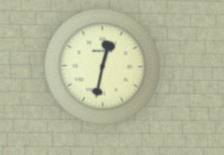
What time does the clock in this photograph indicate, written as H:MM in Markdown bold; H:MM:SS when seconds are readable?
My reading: **12:32**
